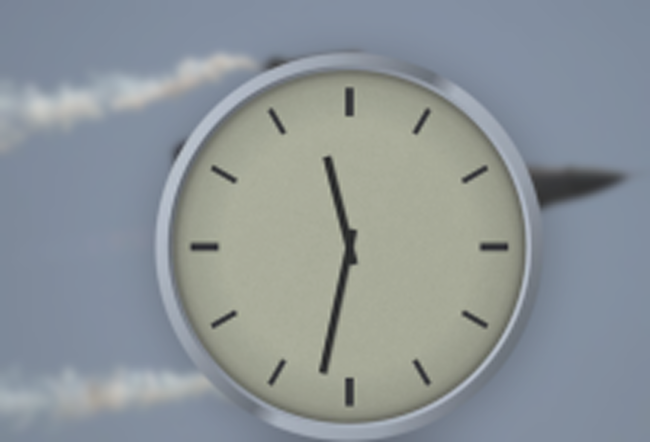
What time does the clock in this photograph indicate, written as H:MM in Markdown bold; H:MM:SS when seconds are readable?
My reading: **11:32**
